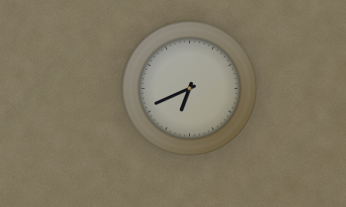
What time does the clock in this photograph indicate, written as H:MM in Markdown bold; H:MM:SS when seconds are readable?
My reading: **6:41**
